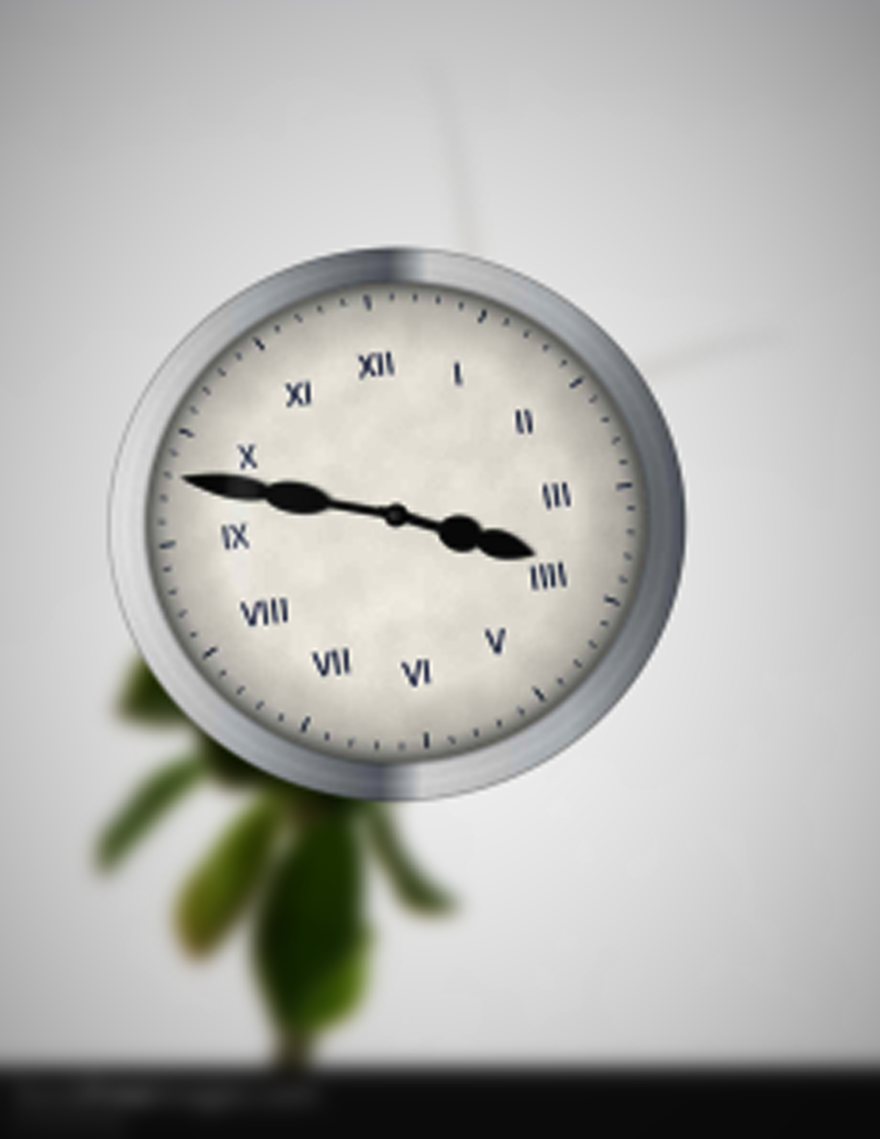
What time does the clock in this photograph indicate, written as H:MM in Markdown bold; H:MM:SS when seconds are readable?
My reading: **3:48**
